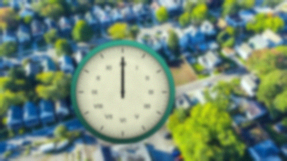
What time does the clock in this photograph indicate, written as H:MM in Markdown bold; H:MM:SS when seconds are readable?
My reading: **12:00**
